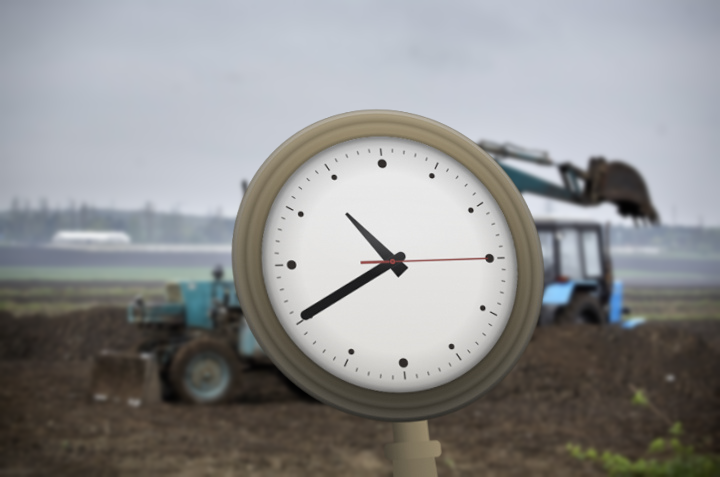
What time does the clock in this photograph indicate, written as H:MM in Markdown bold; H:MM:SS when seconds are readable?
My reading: **10:40:15**
